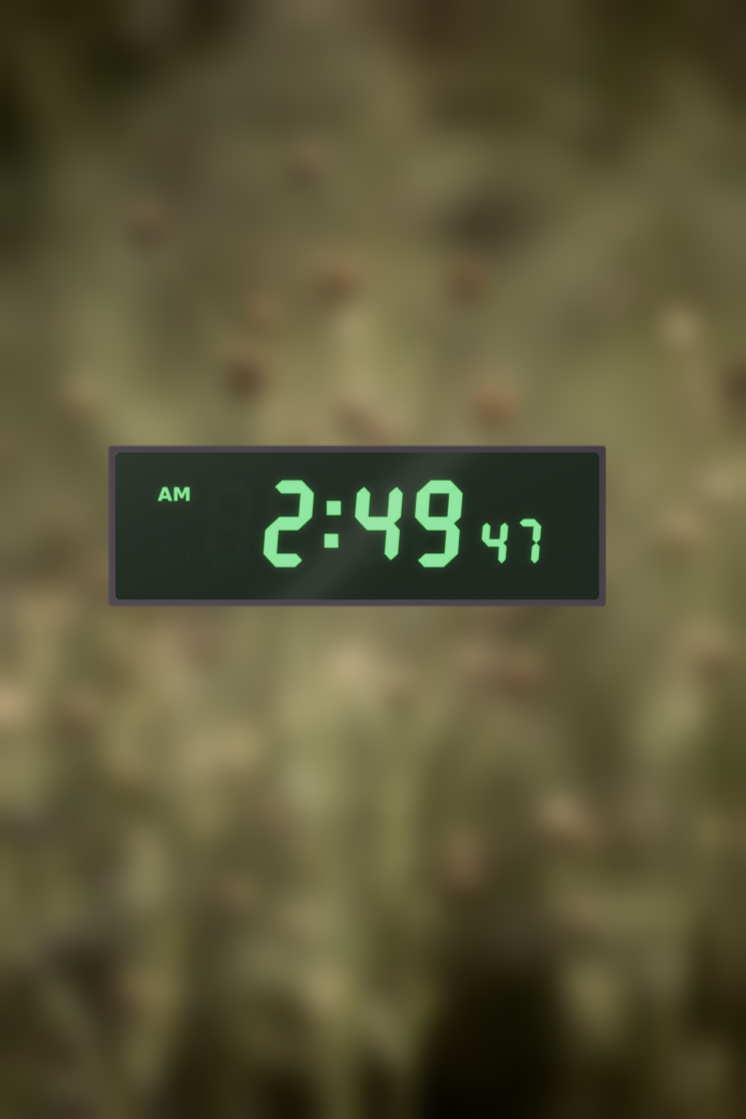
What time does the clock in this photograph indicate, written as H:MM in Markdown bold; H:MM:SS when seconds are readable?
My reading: **2:49:47**
